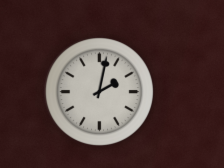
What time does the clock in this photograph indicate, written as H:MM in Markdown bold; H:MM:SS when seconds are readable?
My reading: **2:02**
